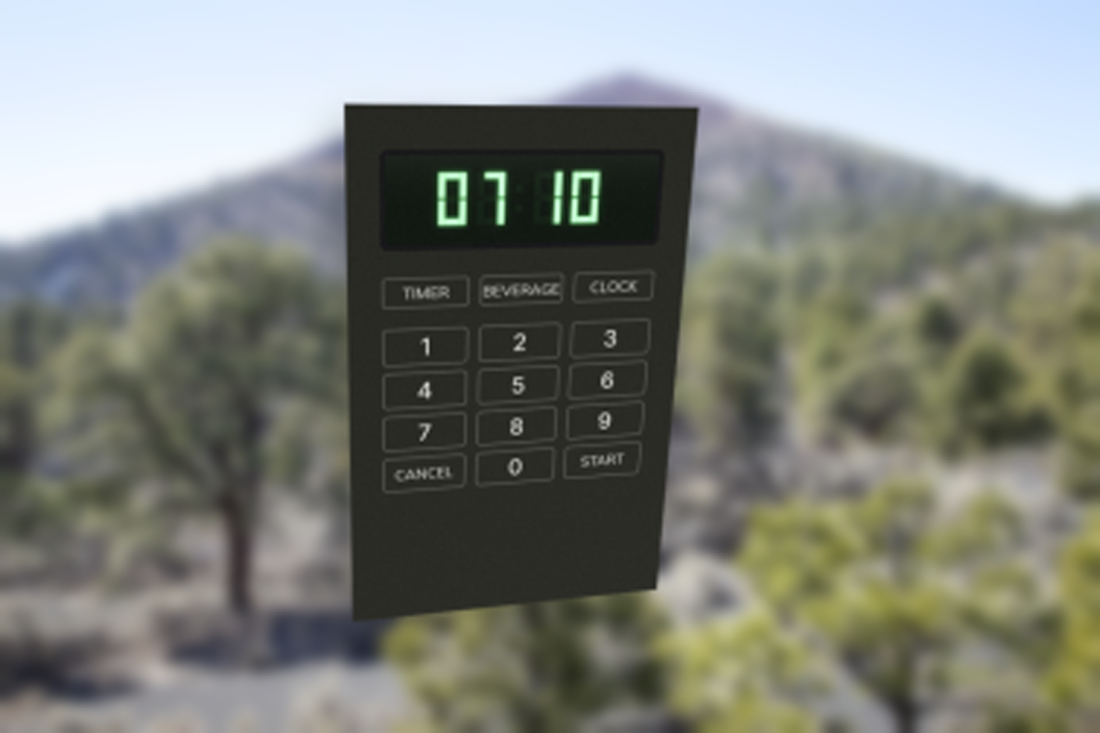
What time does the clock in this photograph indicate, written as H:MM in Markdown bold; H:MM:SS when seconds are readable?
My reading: **7:10**
